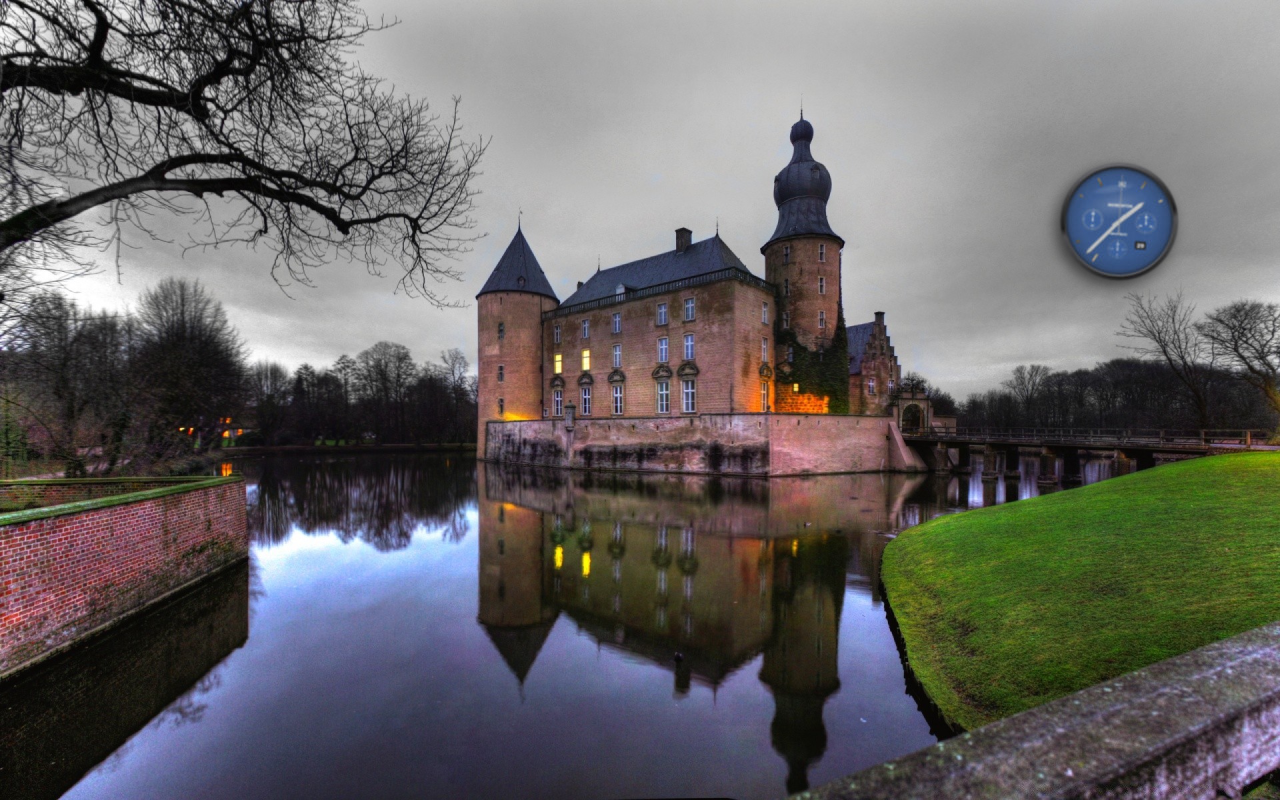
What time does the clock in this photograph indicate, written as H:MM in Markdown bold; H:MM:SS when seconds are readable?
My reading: **1:37**
